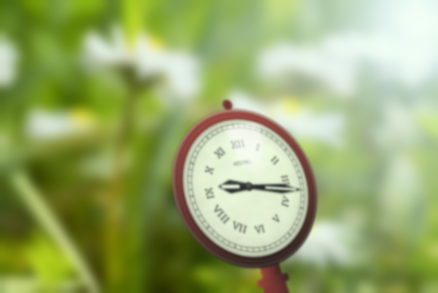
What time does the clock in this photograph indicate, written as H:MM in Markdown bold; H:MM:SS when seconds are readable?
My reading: **9:17**
